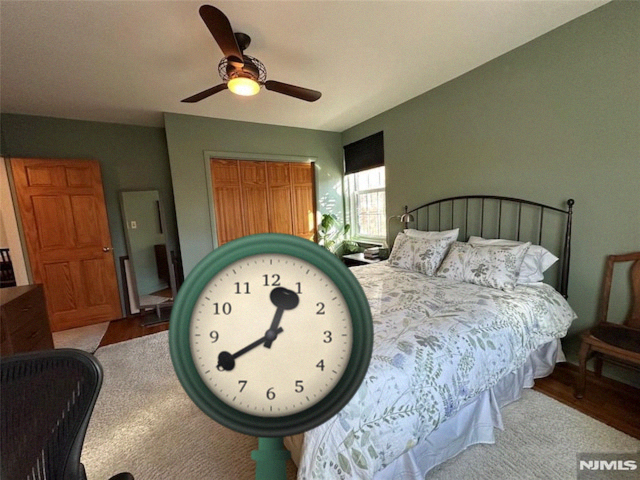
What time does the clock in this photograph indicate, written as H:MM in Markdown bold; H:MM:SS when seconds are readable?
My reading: **12:40**
